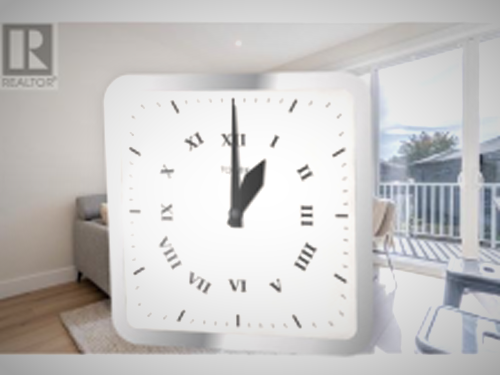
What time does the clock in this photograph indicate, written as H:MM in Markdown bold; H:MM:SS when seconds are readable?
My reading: **1:00**
